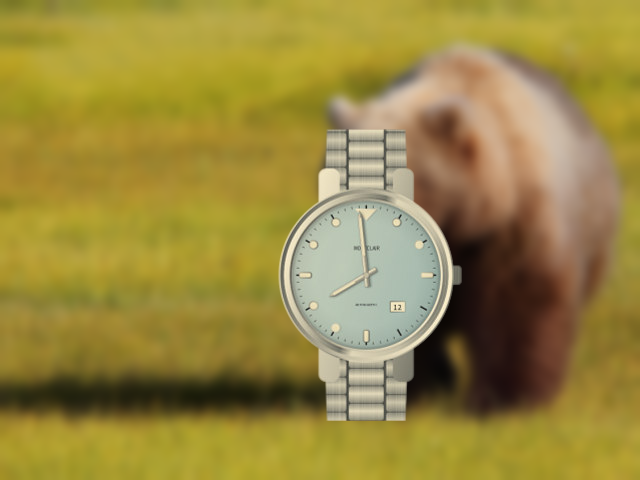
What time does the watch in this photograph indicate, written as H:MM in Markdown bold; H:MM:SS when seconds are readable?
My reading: **7:59**
